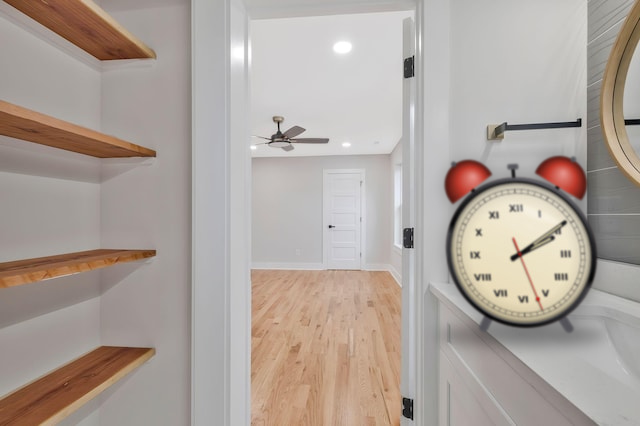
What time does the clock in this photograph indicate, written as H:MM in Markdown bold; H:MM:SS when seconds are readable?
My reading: **2:09:27**
